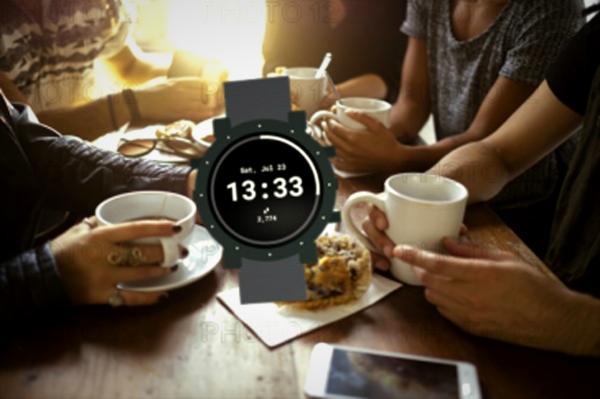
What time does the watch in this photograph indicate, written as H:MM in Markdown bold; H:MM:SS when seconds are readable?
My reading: **13:33**
